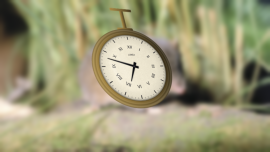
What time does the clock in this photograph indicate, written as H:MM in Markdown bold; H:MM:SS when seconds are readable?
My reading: **6:48**
